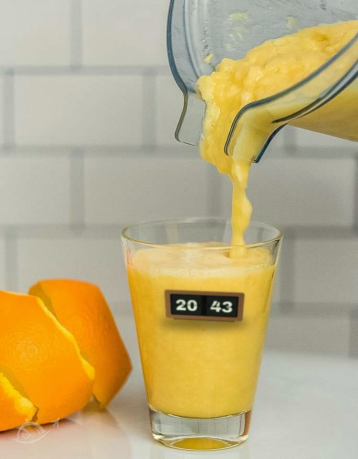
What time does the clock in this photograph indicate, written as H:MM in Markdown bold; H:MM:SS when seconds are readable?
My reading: **20:43**
